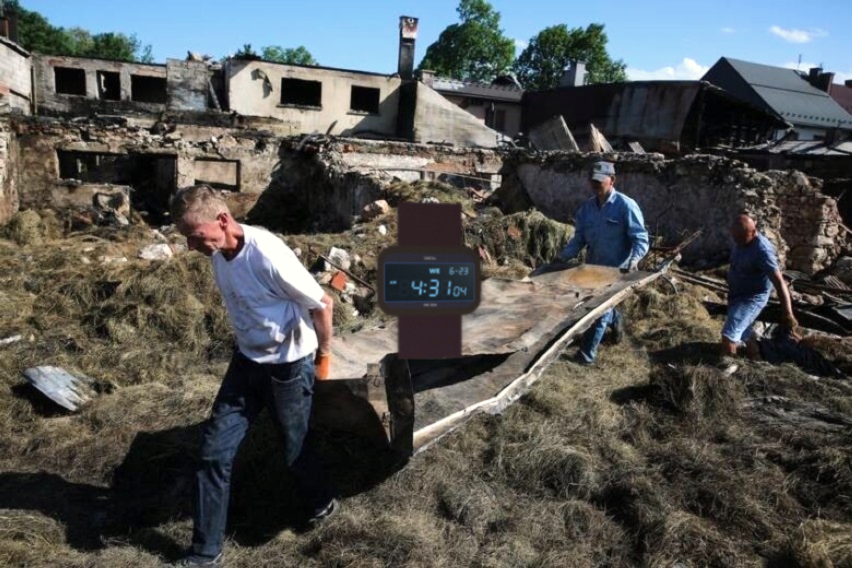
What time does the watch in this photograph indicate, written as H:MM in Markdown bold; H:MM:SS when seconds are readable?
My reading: **4:31**
